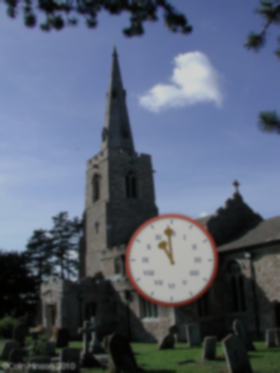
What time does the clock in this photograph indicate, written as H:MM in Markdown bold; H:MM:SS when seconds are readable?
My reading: **10:59**
